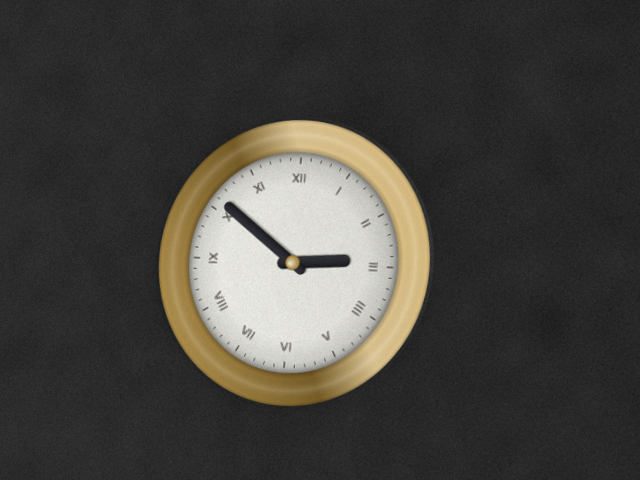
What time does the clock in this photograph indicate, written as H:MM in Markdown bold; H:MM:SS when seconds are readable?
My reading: **2:51**
